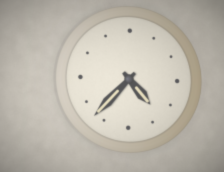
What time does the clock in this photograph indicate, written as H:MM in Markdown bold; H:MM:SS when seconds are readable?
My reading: **4:37**
